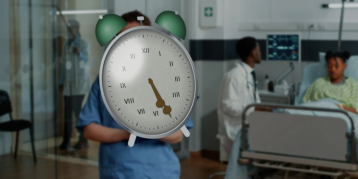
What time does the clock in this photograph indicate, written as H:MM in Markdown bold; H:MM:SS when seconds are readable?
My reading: **5:26**
